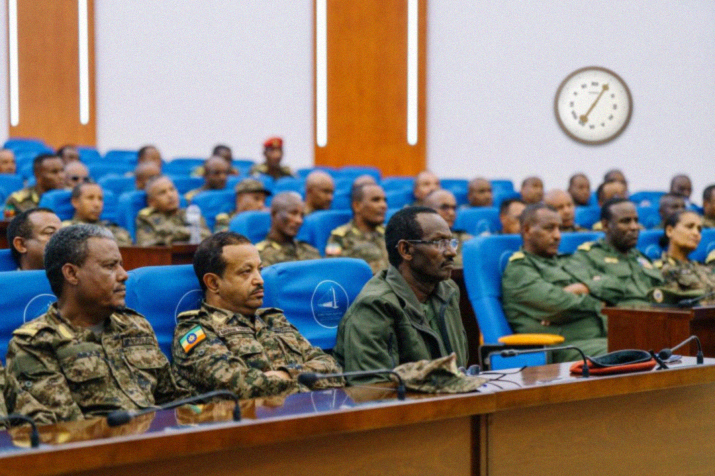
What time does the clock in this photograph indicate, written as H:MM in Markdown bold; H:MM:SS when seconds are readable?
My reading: **7:05**
